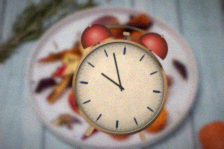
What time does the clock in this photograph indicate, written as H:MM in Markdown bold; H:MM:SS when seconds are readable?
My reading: **9:57**
